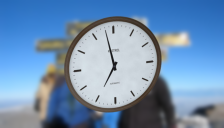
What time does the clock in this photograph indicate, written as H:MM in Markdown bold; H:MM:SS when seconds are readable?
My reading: **6:58**
